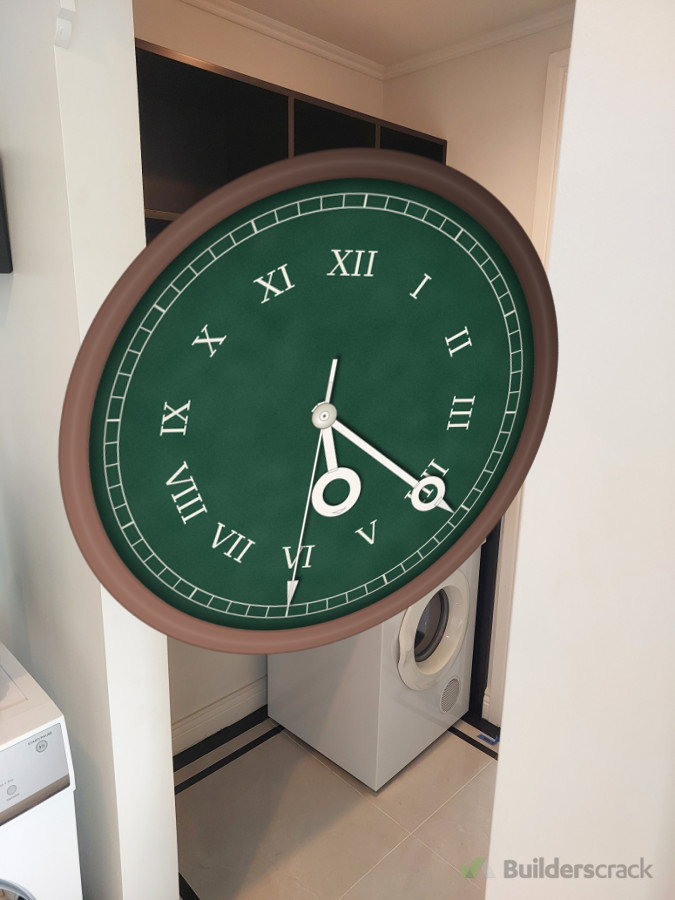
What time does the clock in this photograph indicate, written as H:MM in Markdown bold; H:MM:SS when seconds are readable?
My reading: **5:20:30**
